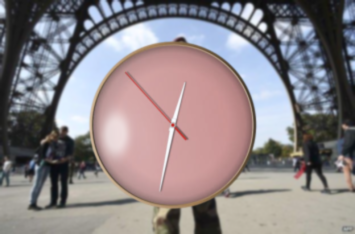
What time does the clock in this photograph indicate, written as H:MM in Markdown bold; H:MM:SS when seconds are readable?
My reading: **12:31:53**
